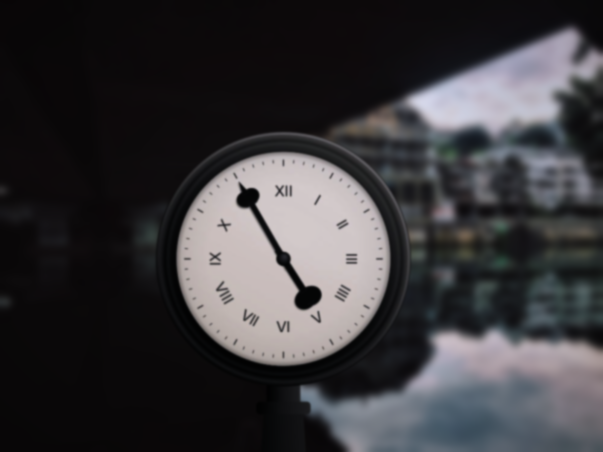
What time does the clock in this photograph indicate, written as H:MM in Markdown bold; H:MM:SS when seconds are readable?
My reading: **4:55**
